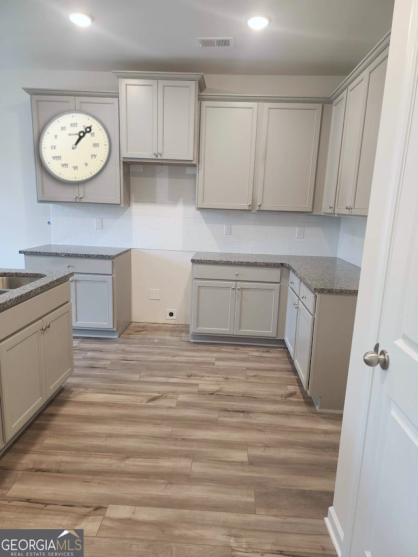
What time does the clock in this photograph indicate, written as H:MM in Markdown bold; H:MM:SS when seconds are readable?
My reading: **1:07**
